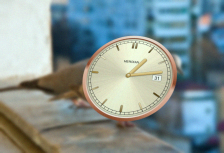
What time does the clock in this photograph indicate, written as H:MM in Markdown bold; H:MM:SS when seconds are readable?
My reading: **1:13**
